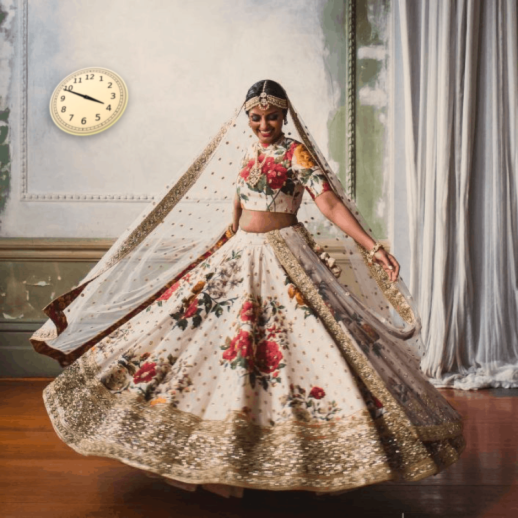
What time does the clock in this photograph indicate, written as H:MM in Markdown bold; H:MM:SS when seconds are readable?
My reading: **3:49**
